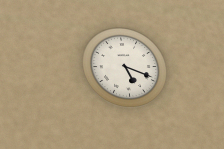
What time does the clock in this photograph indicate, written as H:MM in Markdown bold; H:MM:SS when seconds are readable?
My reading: **5:19**
